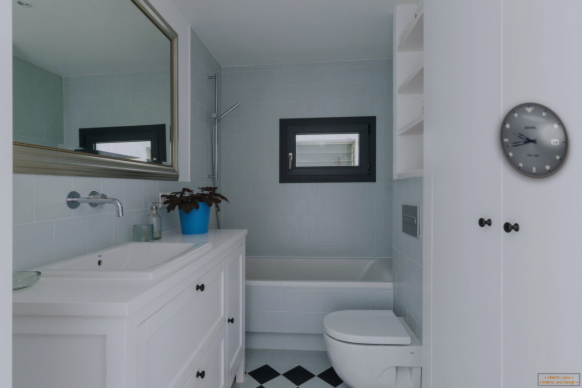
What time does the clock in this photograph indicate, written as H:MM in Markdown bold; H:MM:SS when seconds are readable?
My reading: **9:43**
